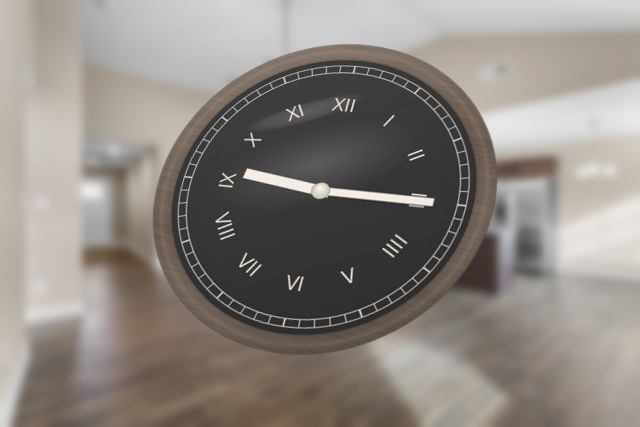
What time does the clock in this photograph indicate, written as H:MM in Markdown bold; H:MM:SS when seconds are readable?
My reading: **9:15**
